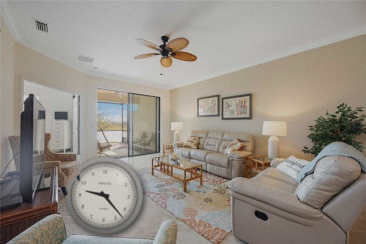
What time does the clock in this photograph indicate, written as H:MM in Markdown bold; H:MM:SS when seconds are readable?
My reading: **9:23**
